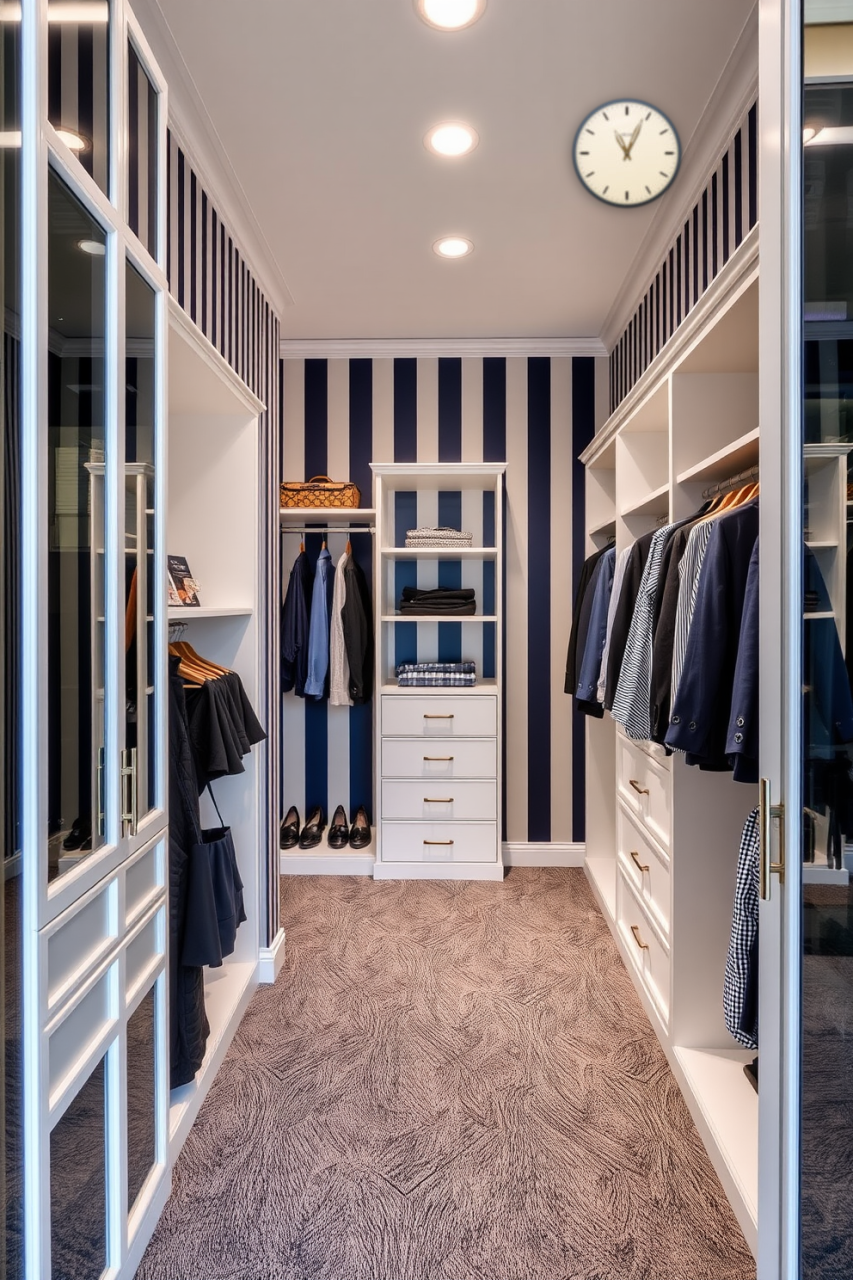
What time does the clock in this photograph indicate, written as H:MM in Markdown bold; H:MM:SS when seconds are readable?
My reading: **11:04**
